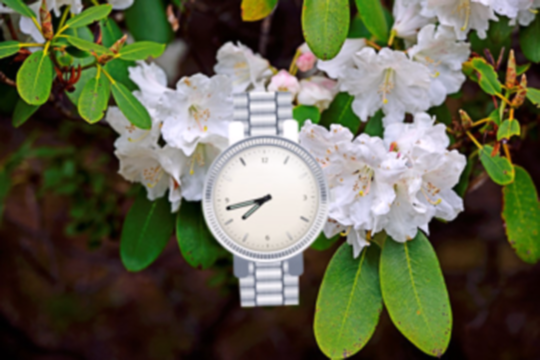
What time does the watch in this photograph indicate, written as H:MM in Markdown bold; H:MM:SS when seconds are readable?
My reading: **7:43**
